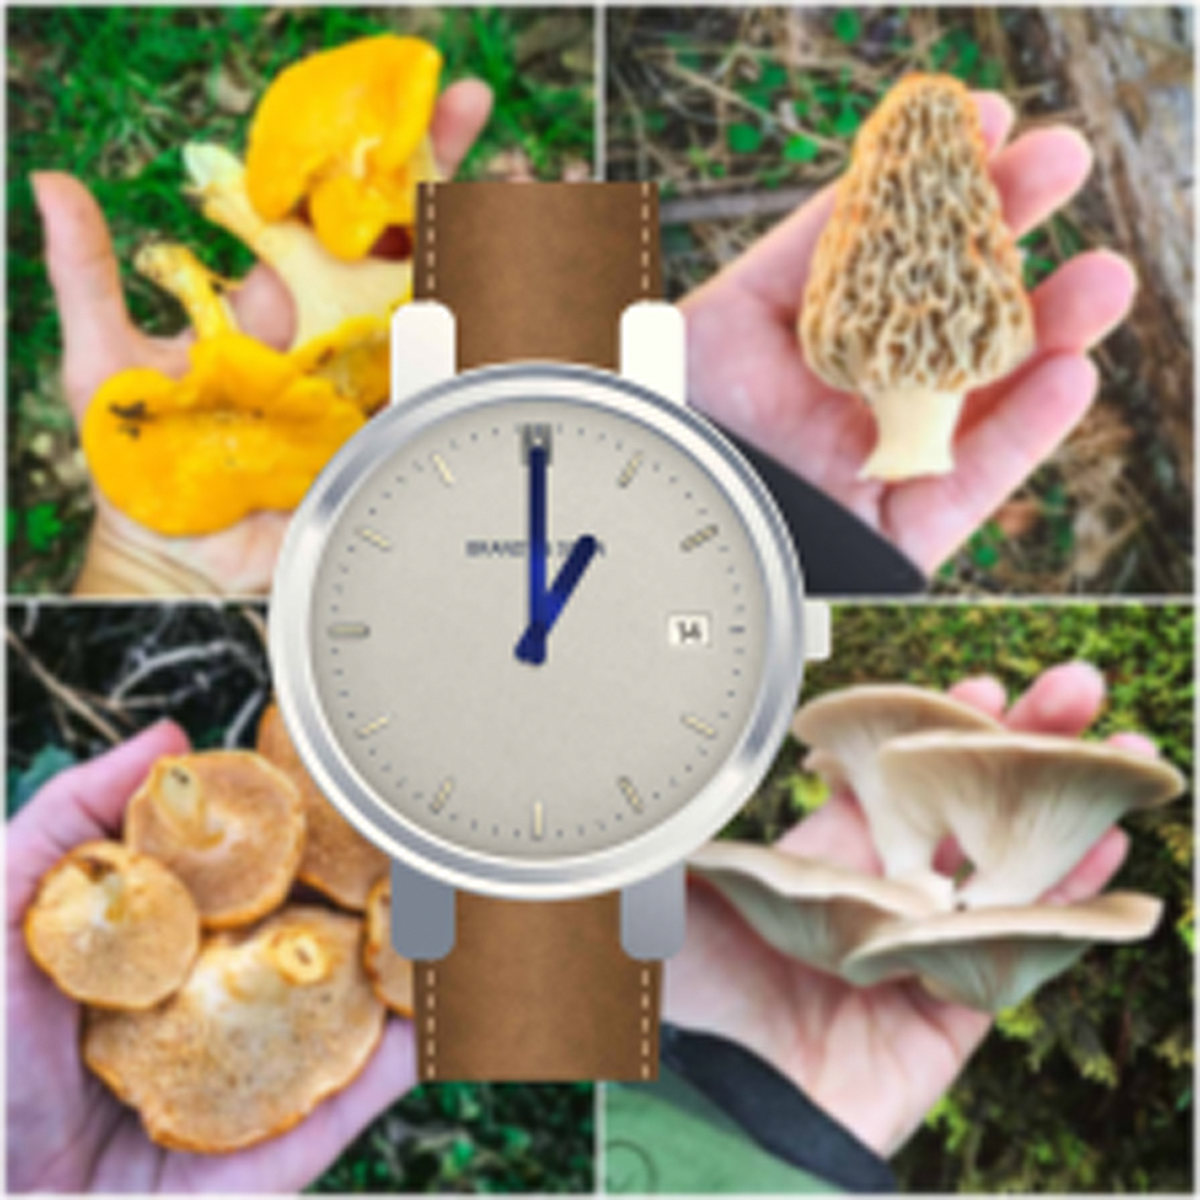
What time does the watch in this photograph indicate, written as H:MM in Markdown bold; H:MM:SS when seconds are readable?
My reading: **1:00**
